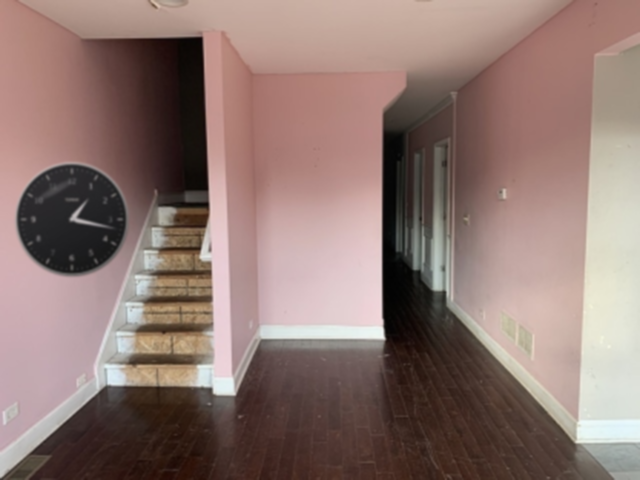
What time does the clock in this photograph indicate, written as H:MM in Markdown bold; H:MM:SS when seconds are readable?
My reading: **1:17**
